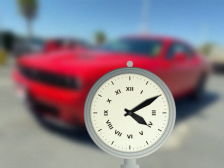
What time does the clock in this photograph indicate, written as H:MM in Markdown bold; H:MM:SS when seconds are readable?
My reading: **4:10**
